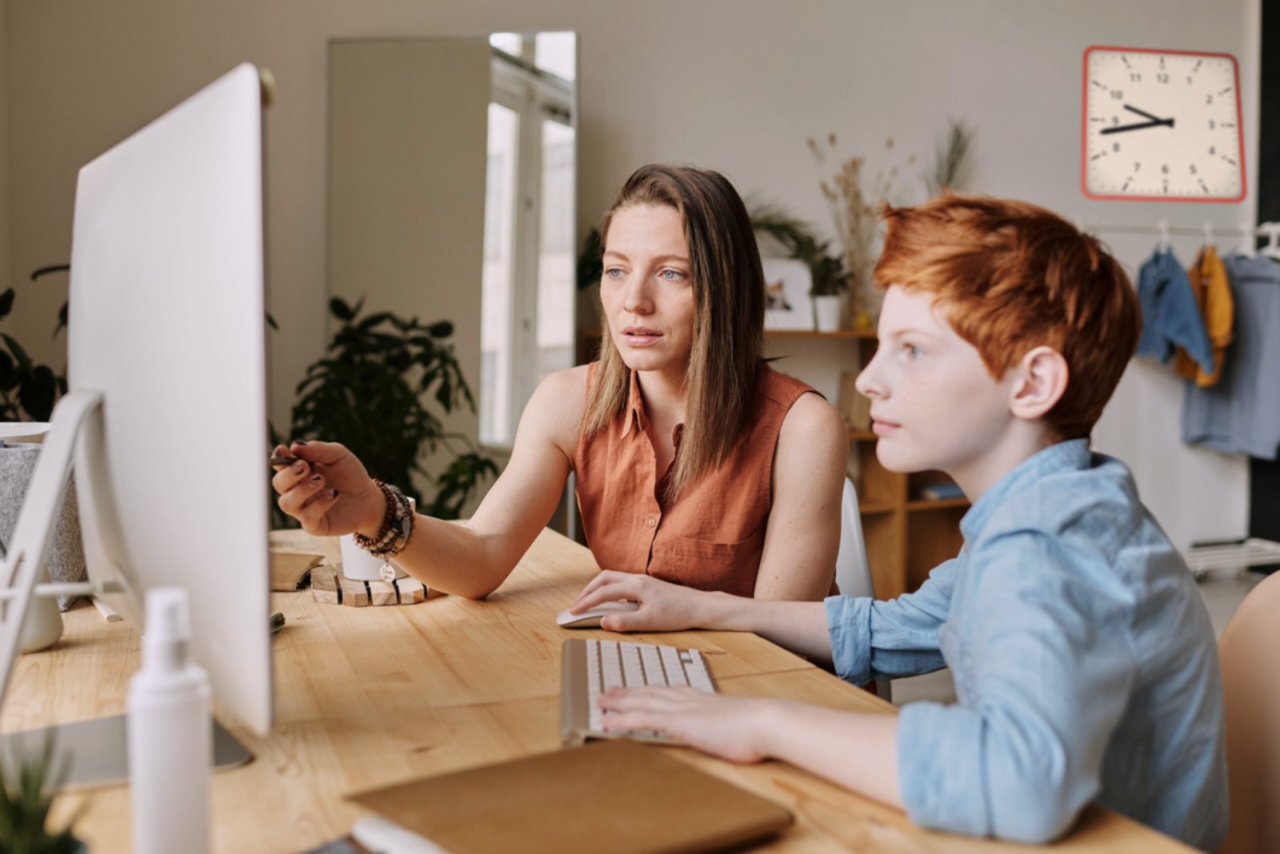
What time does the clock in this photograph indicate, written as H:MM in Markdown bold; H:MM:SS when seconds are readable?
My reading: **9:43**
